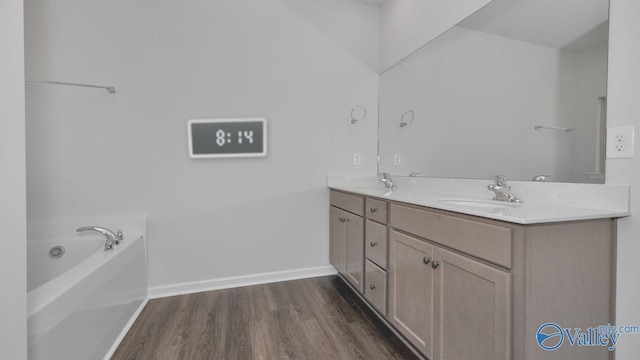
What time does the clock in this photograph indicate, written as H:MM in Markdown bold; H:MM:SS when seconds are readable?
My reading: **8:14**
